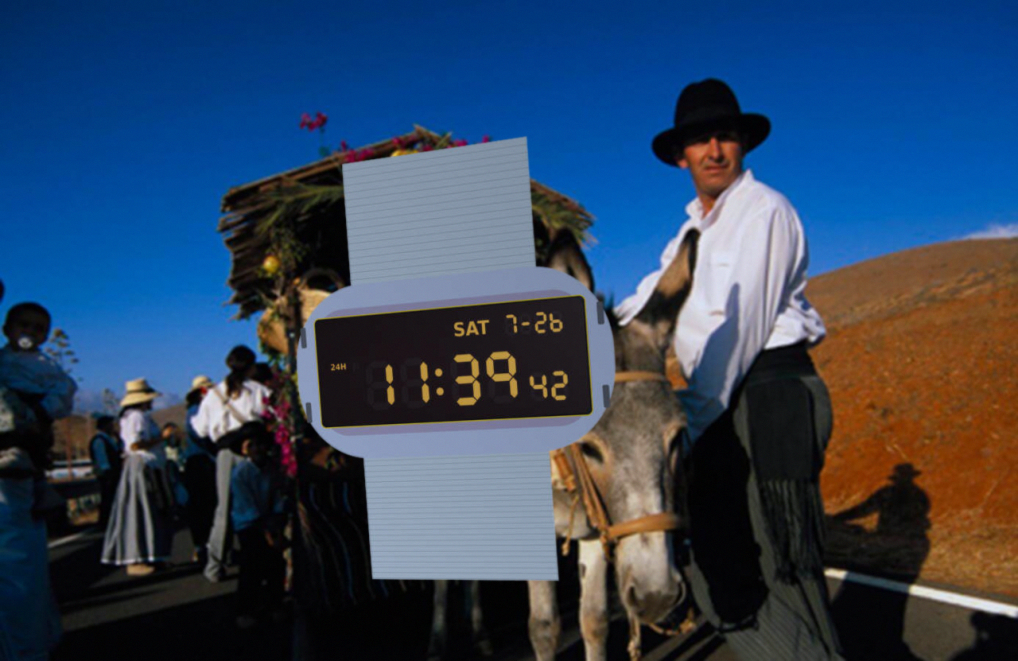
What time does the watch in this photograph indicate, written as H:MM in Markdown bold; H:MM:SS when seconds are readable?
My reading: **11:39:42**
